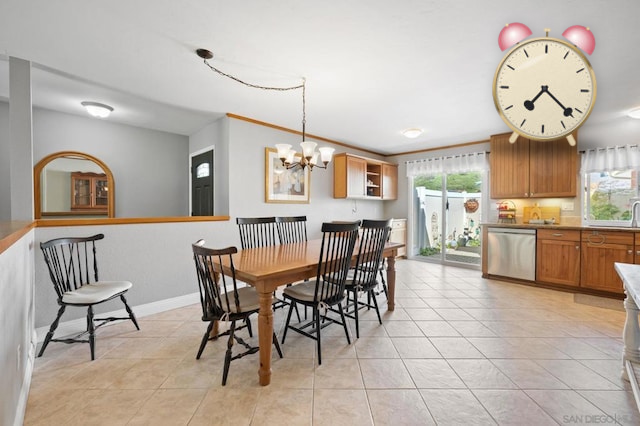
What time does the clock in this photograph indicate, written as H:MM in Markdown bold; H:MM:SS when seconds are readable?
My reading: **7:22**
